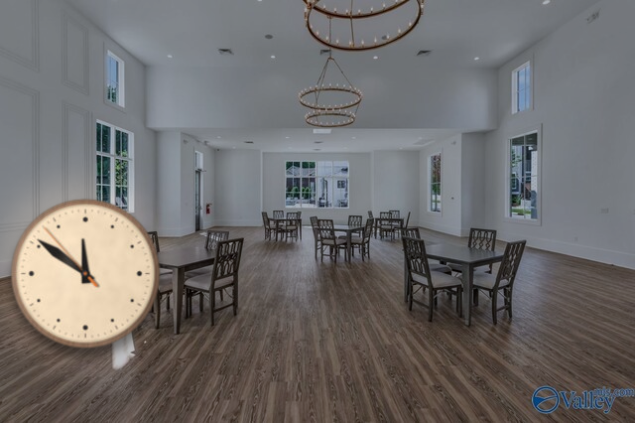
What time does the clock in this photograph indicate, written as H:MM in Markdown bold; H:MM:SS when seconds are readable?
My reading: **11:50:53**
